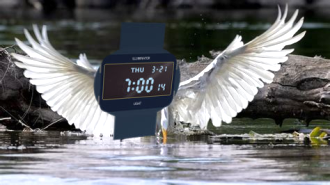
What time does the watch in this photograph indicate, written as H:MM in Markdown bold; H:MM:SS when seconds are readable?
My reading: **7:00:14**
